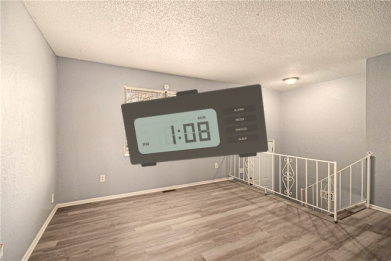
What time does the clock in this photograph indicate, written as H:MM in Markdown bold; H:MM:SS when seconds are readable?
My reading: **1:08**
